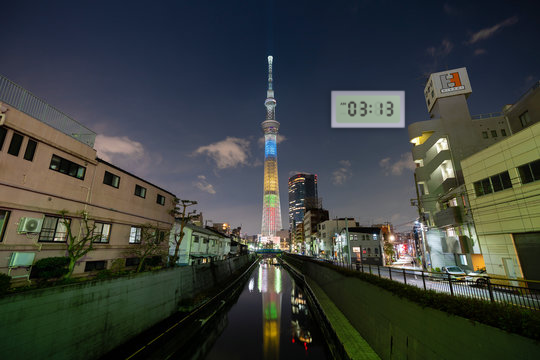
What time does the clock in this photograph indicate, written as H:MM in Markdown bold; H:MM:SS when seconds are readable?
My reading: **3:13**
